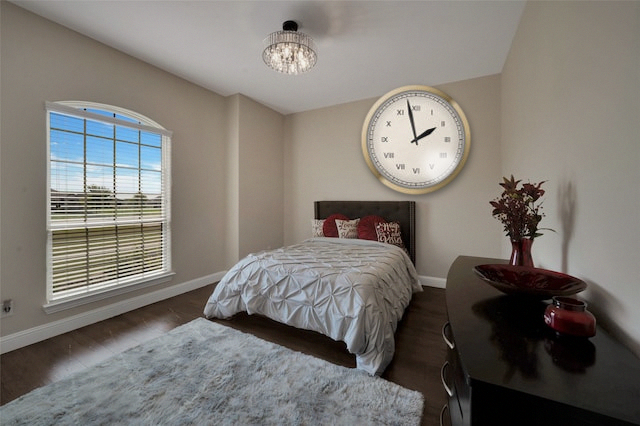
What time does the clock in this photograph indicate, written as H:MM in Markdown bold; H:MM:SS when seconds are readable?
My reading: **1:58**
